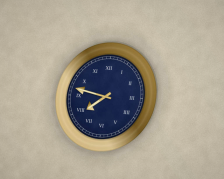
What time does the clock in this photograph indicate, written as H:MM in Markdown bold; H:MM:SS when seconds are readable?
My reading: **7:47**
